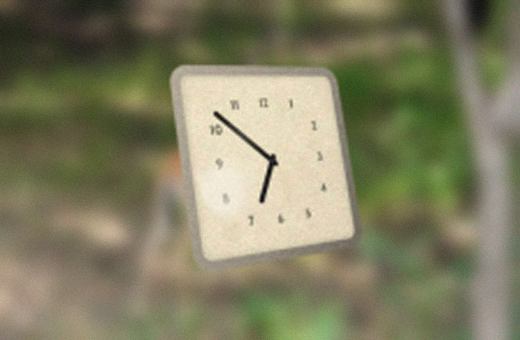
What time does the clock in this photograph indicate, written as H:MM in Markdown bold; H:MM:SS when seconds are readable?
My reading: **6:52**
